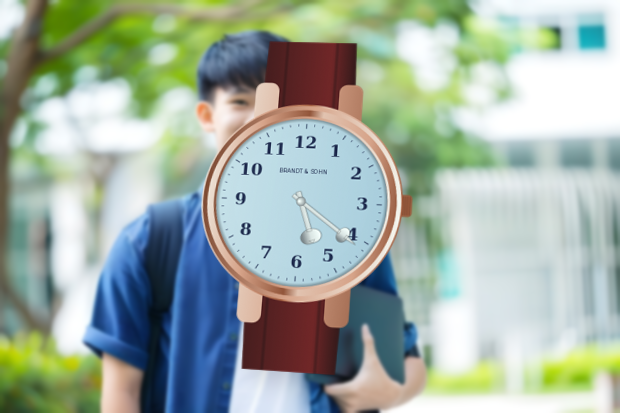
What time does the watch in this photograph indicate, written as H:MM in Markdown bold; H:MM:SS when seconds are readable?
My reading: **5:21**
